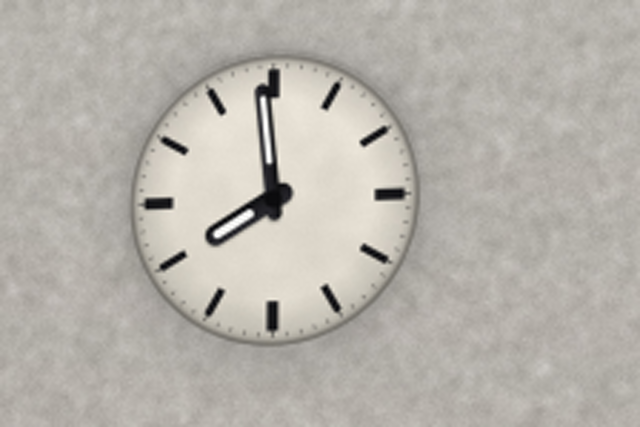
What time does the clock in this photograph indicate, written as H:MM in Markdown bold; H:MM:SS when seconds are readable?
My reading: **7:59**
